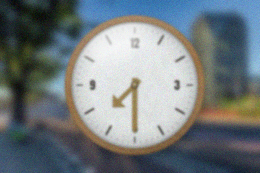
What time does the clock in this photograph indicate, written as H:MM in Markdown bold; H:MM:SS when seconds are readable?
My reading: **7:30**
